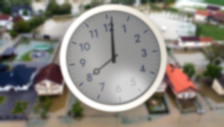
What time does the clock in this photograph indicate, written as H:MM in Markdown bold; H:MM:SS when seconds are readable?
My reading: **8:01**
